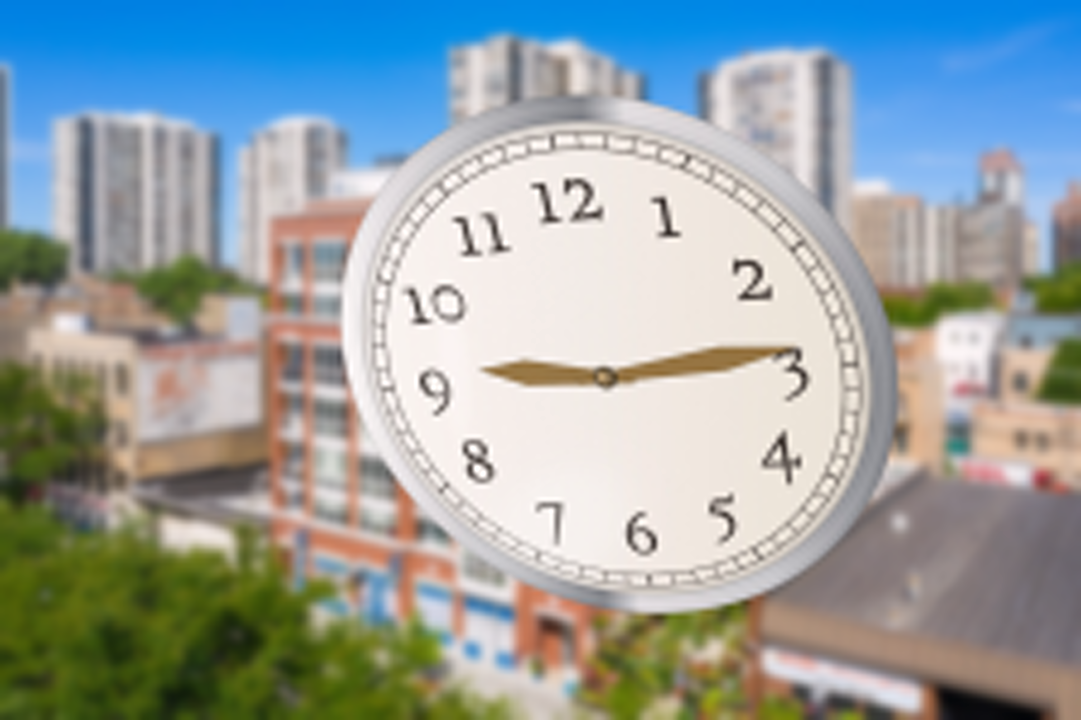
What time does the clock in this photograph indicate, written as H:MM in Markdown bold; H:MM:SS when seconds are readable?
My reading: **9:14**
